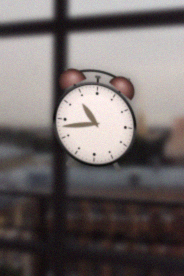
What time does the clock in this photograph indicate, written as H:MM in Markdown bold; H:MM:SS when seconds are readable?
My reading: **10:43**
